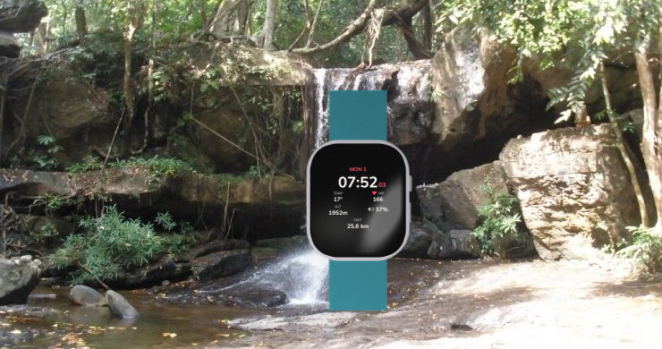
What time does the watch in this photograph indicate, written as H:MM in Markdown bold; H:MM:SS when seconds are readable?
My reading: **7:52**
